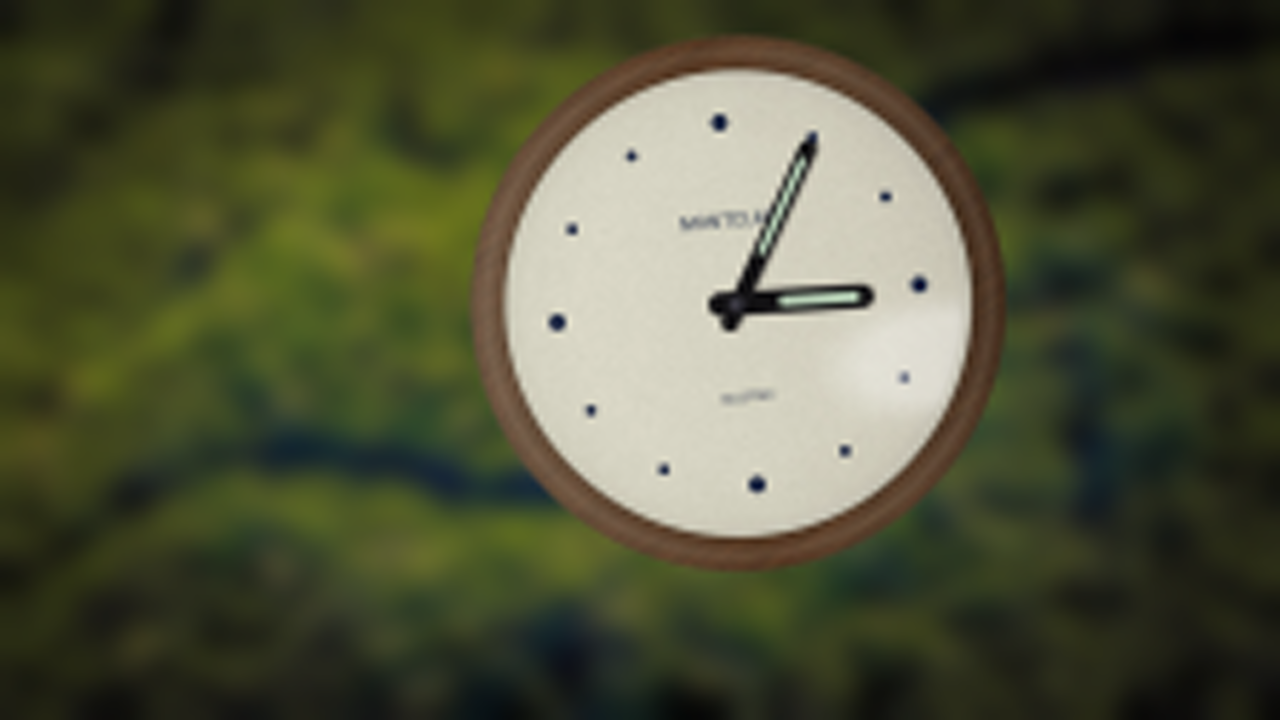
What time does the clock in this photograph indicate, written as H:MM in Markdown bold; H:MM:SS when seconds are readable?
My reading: **3:05**
